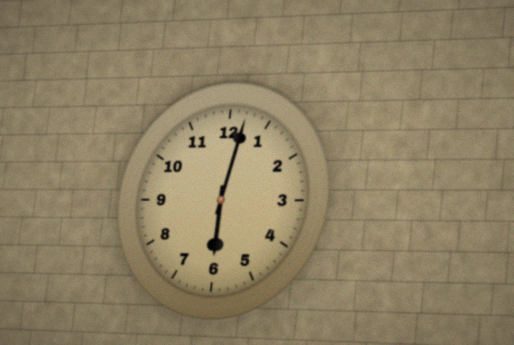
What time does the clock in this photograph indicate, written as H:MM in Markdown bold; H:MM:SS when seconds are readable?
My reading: **6:02**
